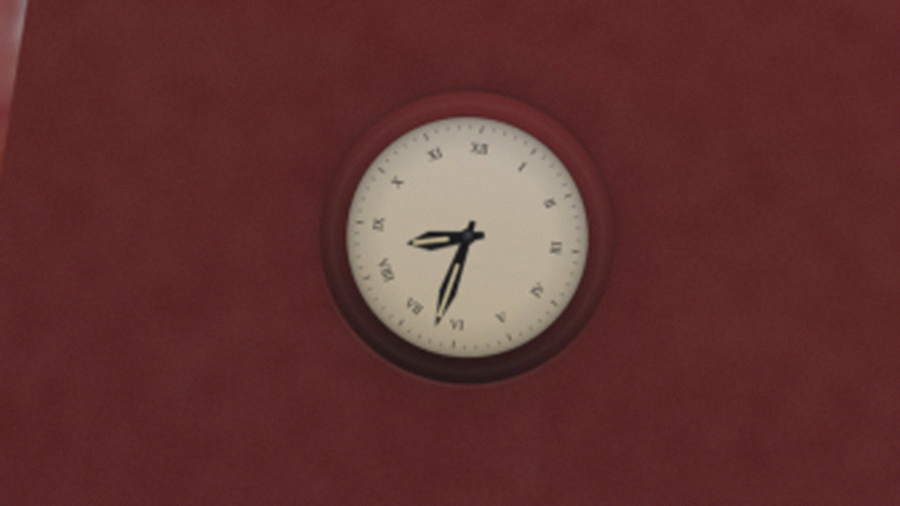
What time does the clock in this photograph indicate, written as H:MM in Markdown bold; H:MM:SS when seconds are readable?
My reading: **8:32**
